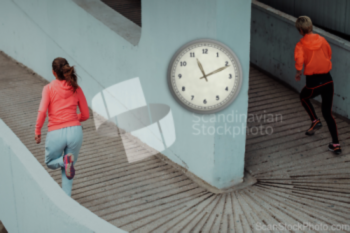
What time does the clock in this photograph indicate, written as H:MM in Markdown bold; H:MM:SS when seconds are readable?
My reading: **11:11**
